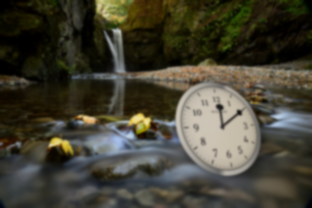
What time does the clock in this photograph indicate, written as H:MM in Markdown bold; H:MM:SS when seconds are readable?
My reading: **12:10**
